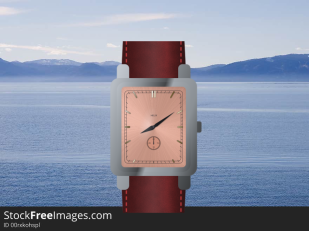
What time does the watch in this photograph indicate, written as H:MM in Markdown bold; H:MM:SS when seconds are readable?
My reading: **8:09**
